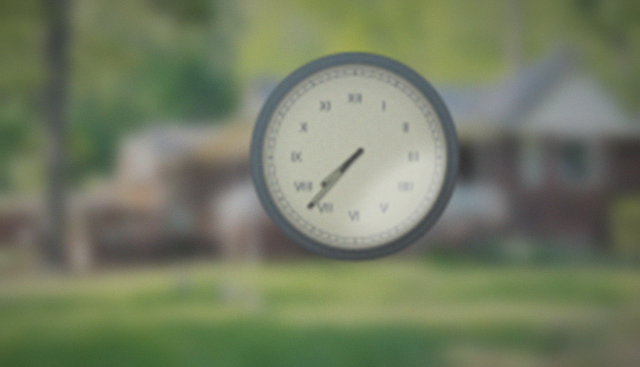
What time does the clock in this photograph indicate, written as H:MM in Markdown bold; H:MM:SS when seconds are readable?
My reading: **7:37**
